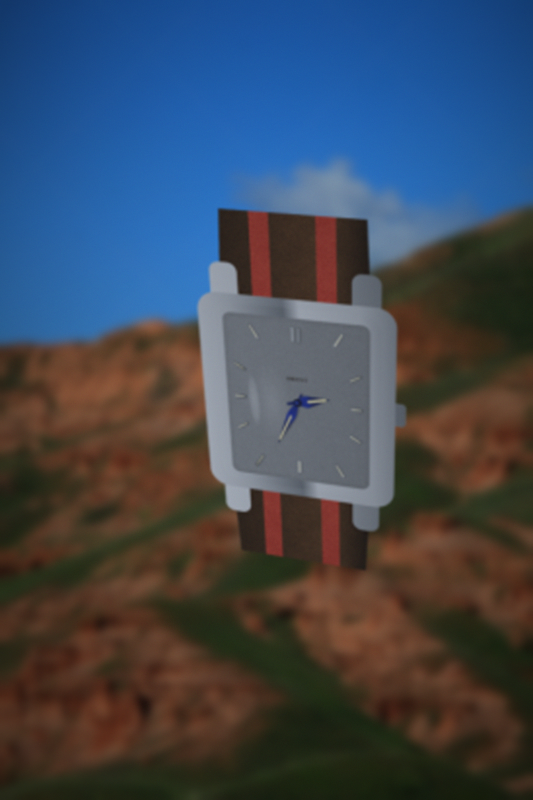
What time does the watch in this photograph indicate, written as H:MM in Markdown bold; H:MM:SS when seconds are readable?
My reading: **2:34**
